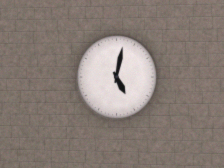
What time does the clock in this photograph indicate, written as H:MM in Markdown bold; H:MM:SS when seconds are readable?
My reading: **5:02**
